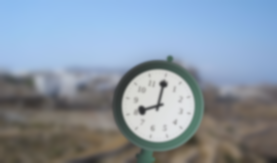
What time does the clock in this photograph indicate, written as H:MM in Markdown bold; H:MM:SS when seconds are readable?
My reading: **8:00**
